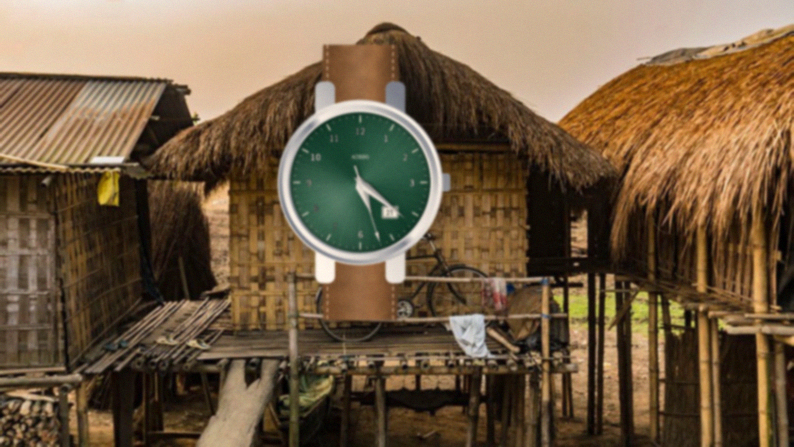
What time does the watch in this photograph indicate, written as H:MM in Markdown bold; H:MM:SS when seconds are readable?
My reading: **5:21:27**
